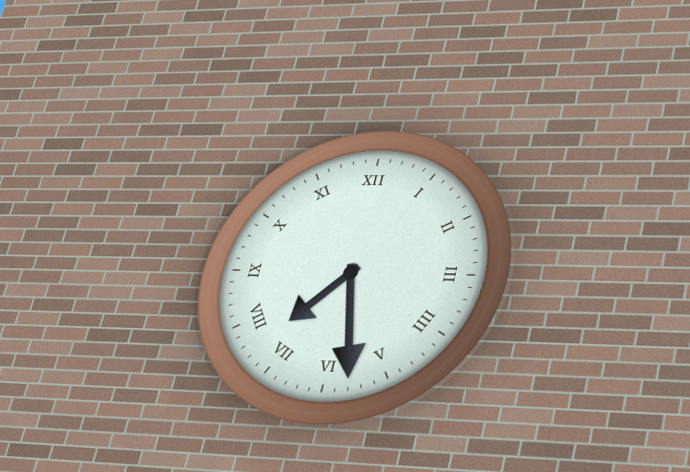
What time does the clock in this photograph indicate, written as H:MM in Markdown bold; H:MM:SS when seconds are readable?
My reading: **7:28**
